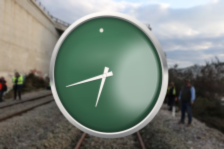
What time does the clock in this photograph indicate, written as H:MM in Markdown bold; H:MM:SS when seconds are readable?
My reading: **6:43**
